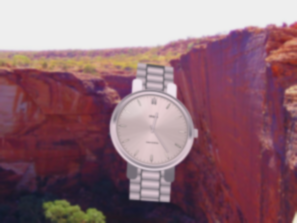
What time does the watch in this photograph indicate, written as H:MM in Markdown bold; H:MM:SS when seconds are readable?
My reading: **12:24**
